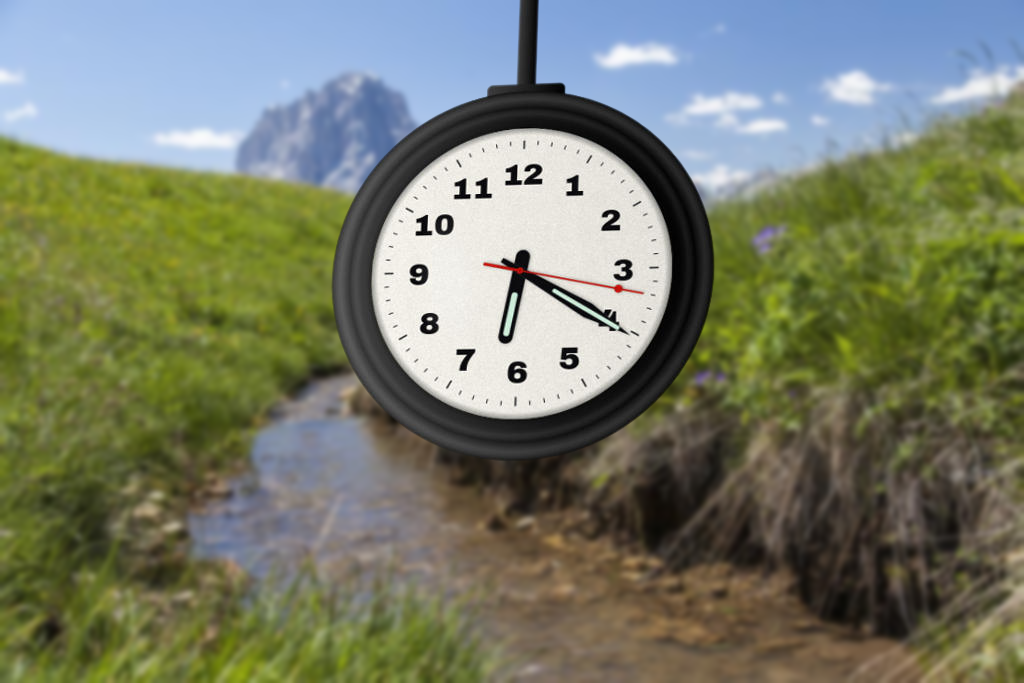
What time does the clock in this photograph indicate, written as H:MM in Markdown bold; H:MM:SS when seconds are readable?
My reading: **6:20:17**
